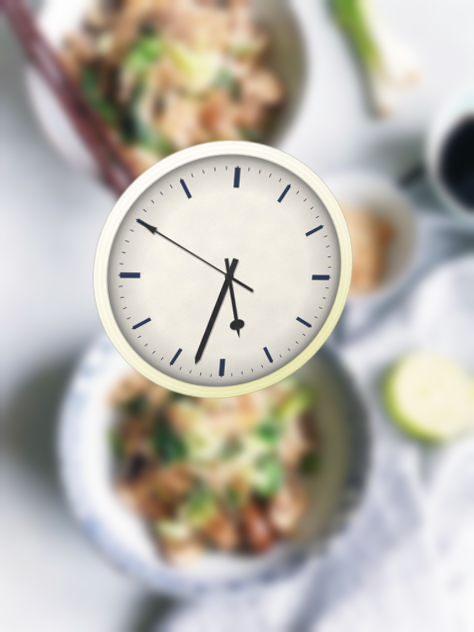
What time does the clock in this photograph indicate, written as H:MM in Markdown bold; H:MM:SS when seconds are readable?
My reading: **5:32:50**
